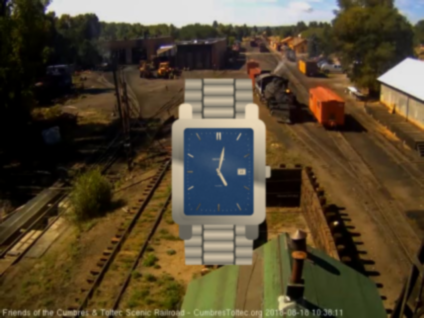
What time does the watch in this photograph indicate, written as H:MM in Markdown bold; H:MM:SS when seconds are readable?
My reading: **5:02**
